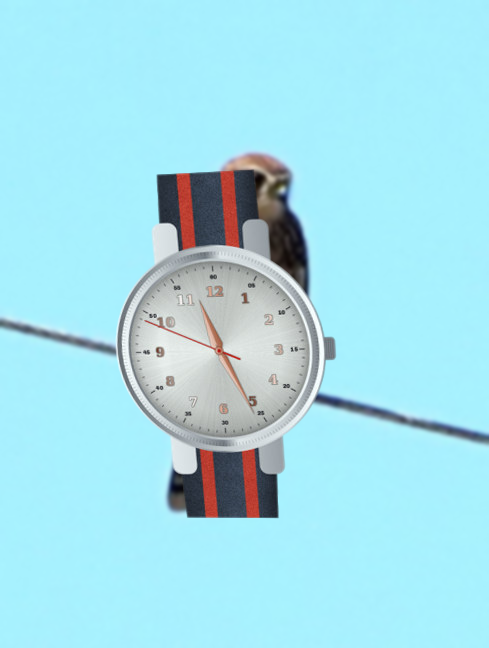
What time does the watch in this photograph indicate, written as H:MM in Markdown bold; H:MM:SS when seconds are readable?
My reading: **11:25:49**
